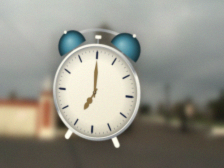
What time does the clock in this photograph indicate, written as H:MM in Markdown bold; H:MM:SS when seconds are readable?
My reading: **7:00**
